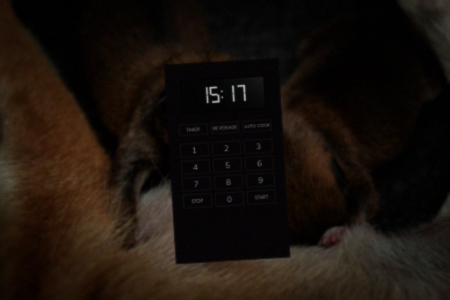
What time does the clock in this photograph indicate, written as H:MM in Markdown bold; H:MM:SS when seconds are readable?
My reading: **15:17**
